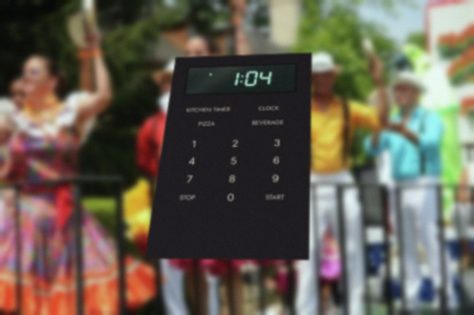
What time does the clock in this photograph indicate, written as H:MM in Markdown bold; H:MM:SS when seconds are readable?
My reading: **1:04**
